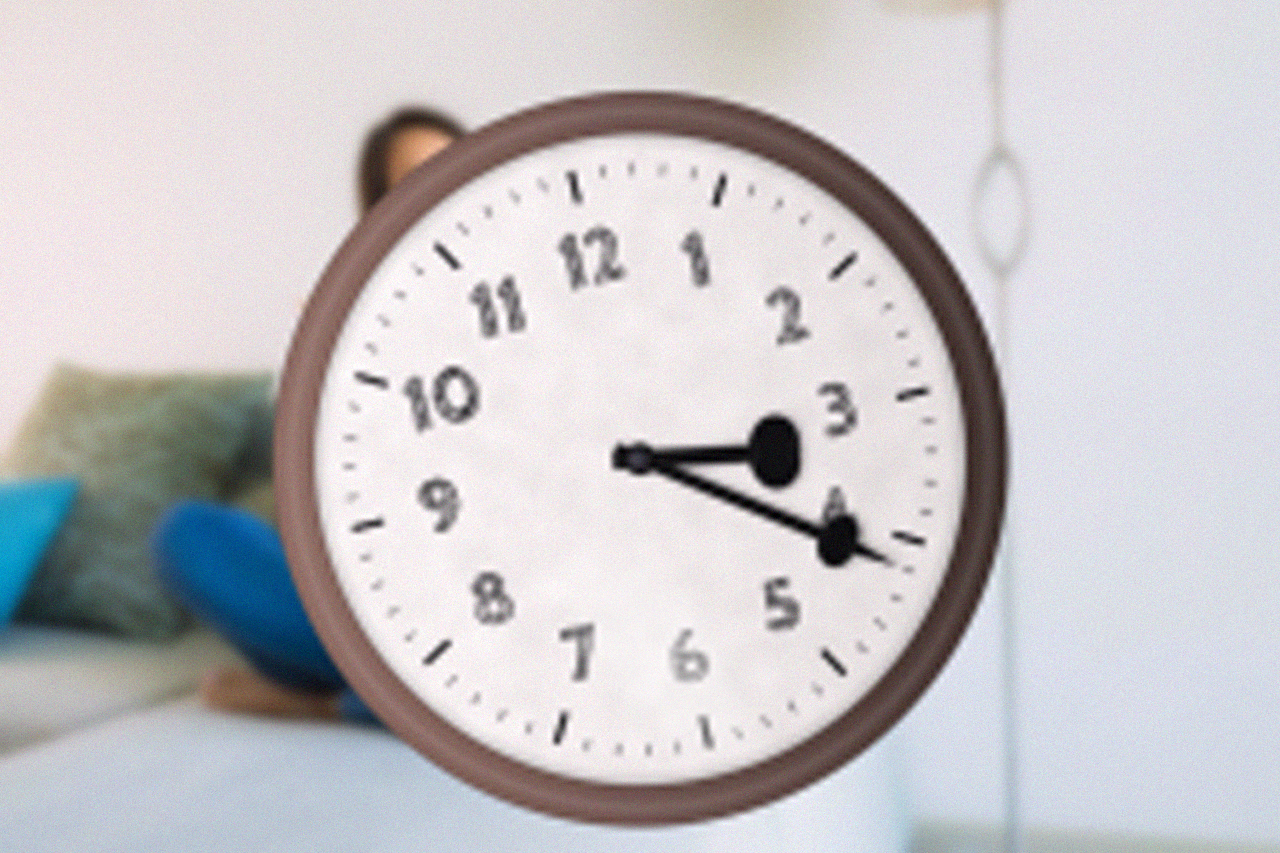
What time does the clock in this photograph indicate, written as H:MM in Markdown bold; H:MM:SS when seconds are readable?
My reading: **3:21**
